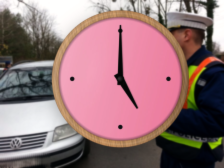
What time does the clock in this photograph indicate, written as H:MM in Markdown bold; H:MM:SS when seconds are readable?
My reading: **5:00**
